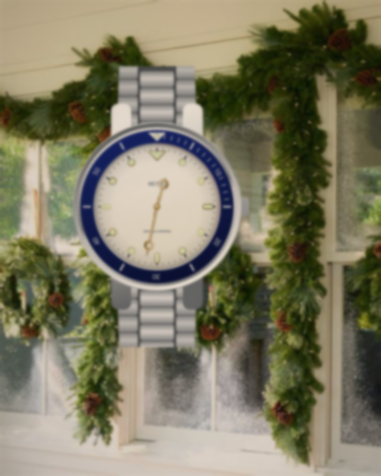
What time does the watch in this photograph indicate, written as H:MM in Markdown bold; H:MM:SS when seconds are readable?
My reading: **12:32**
